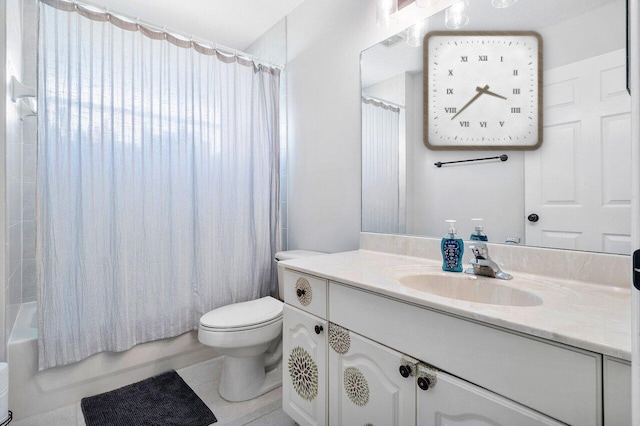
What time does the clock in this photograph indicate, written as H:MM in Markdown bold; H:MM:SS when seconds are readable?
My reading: **3:38**
